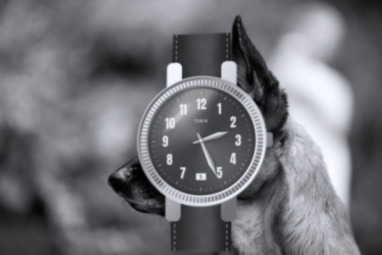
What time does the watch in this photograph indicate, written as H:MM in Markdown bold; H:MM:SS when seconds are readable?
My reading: **2:26**
